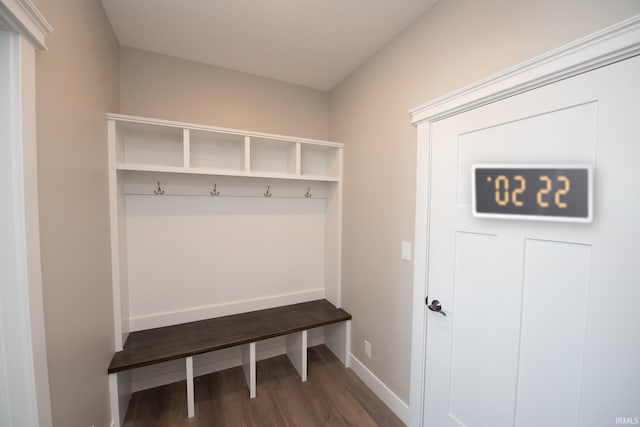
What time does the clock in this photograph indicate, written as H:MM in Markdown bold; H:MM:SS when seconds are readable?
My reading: **2:22**
